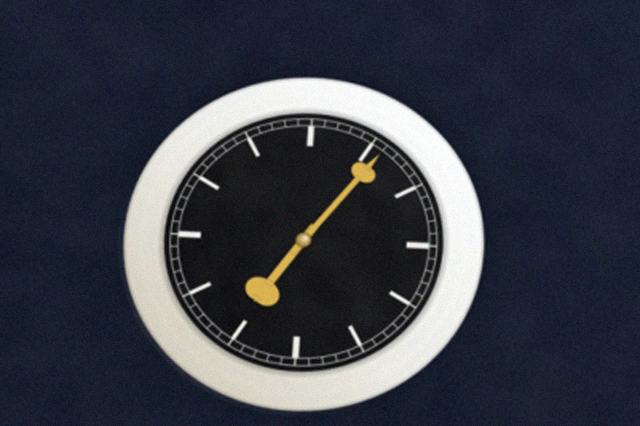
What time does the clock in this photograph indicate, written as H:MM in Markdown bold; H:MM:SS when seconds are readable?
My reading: **7:06**
